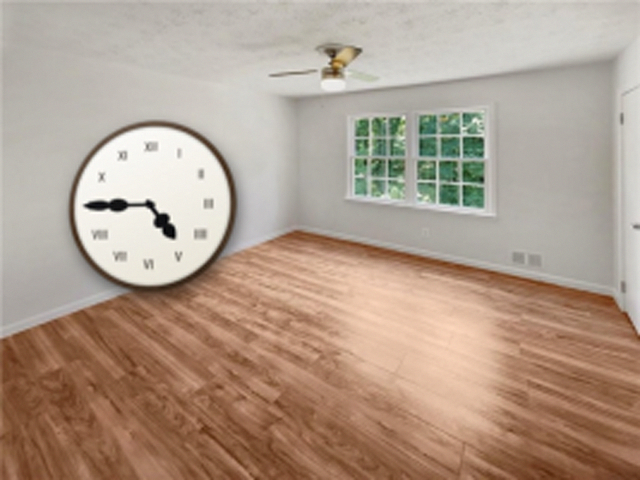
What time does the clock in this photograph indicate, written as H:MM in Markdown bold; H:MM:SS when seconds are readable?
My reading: **4:45**
